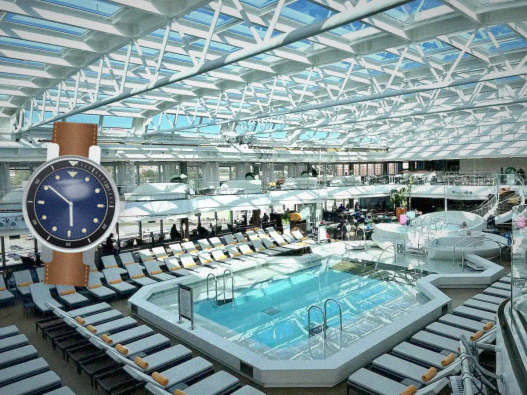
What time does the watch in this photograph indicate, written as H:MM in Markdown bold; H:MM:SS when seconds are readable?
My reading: **5:51**
